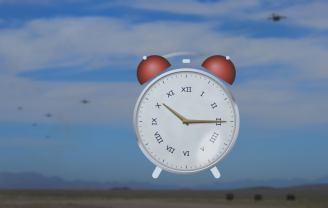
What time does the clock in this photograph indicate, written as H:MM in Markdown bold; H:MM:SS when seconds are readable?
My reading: **10:15**
